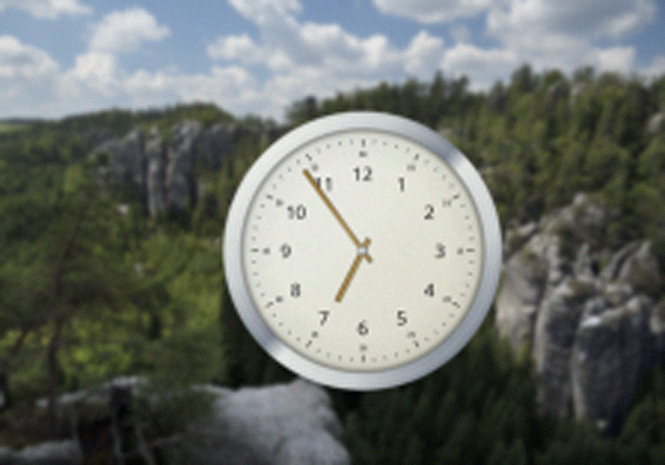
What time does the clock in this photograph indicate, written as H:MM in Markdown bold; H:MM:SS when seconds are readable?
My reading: **6:54**
